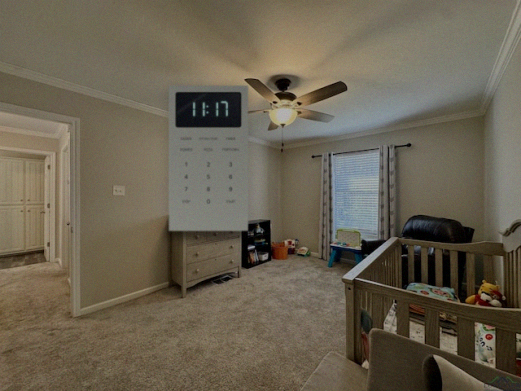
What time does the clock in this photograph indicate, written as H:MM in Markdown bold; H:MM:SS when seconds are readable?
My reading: **11:17**
